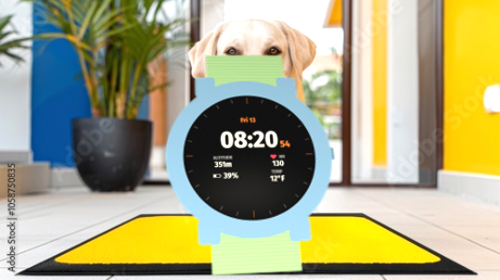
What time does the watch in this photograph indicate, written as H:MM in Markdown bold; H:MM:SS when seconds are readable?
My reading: **8:20:54**
